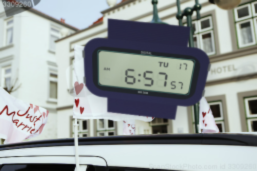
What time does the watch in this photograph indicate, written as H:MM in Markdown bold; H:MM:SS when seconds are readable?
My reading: **6:57**
